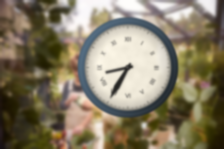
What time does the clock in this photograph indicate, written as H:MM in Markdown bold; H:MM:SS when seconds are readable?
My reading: **8:35**
